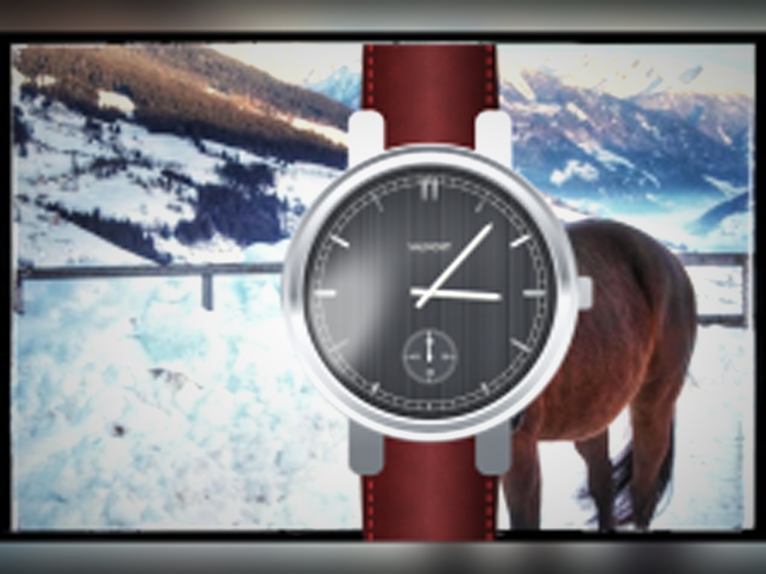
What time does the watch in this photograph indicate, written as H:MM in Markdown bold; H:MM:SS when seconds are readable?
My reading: **3:07**
